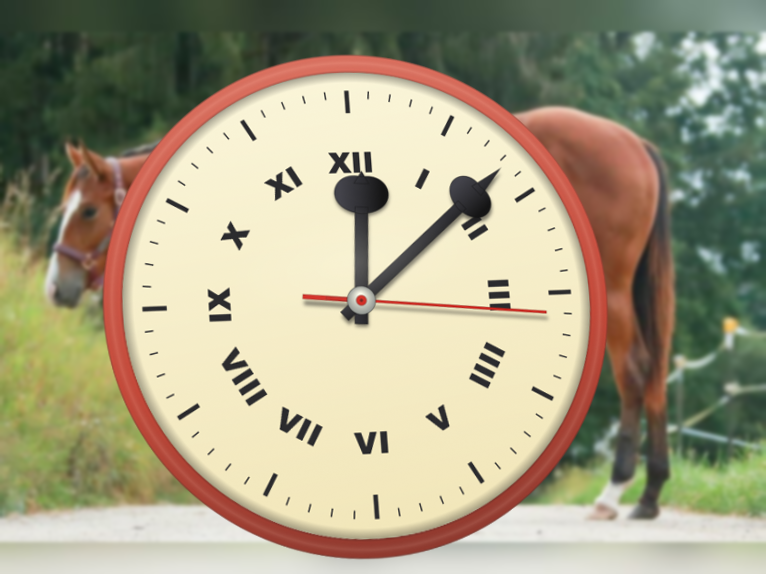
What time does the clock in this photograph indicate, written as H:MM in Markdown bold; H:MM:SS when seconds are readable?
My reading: **12:08:16**
